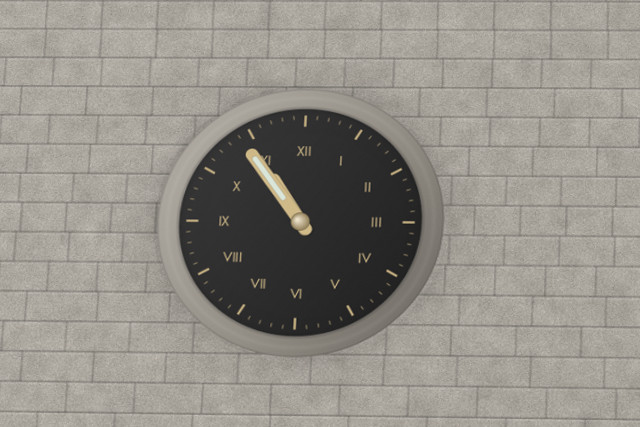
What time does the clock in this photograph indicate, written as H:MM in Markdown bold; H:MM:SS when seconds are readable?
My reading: **10:54**
